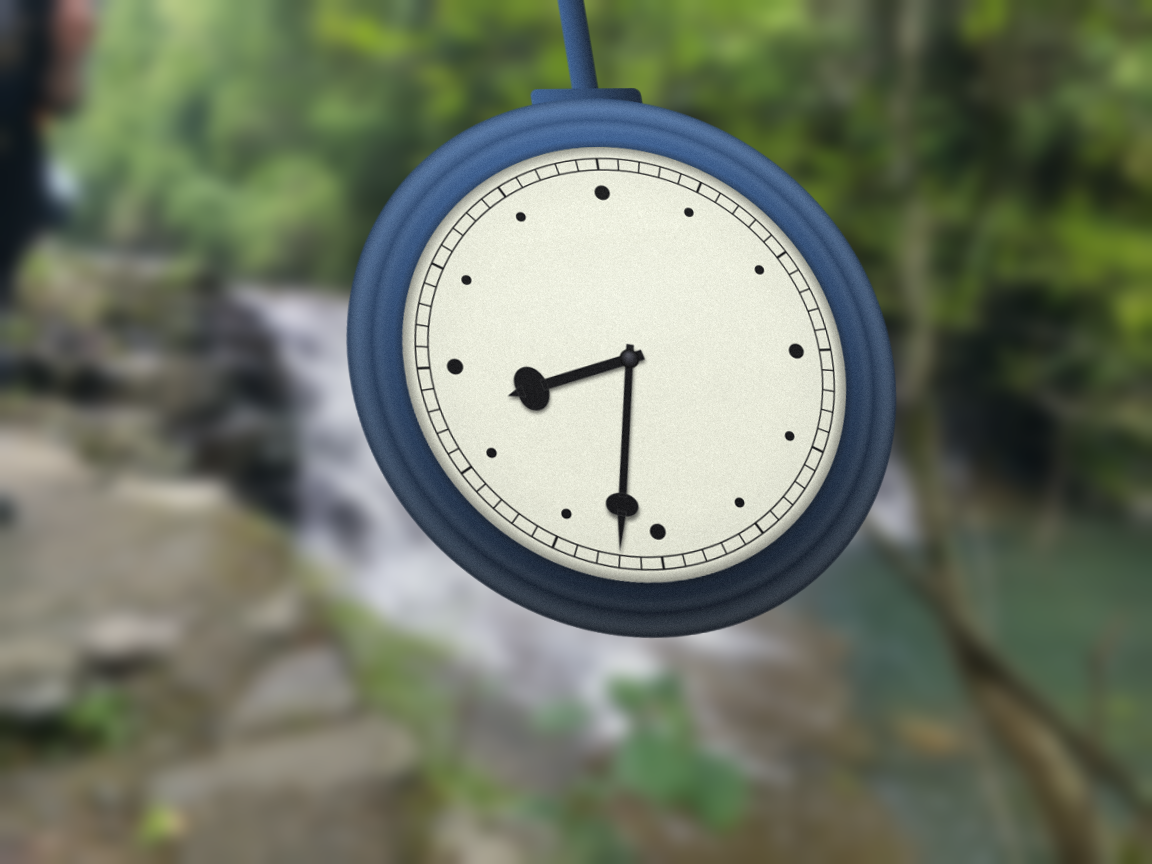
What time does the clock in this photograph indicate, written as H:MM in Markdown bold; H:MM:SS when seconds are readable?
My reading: **8:32**
